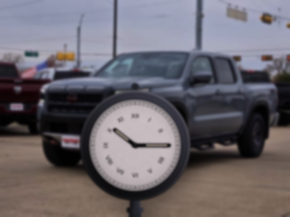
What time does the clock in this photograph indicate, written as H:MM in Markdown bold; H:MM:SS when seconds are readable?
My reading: **10:15**
